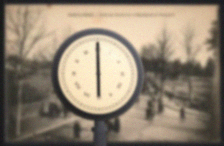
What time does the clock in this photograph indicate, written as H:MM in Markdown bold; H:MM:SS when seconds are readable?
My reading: **6:00**
